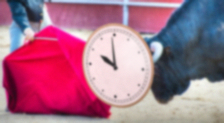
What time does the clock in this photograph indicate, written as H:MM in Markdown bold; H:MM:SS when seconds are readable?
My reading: **9:59**
